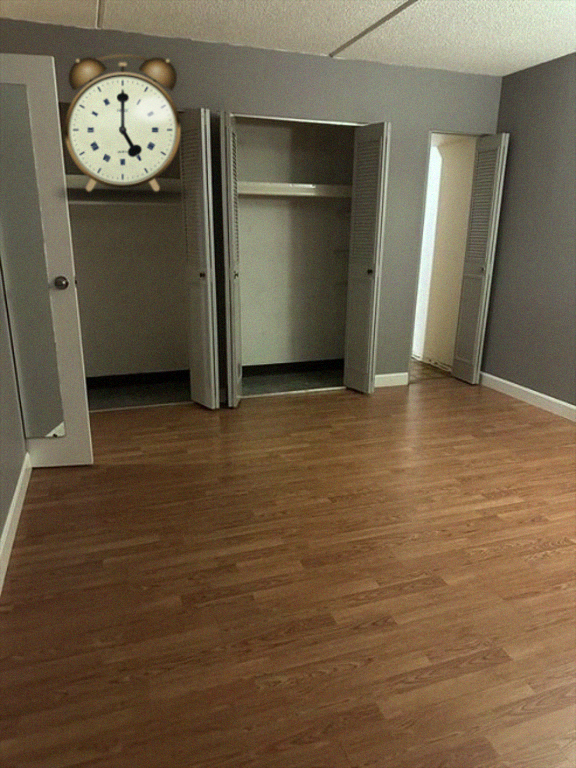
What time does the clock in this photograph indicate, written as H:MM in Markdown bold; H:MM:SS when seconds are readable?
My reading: **5:00**
